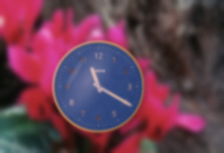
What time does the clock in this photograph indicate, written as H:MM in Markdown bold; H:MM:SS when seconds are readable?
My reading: **11:20**
